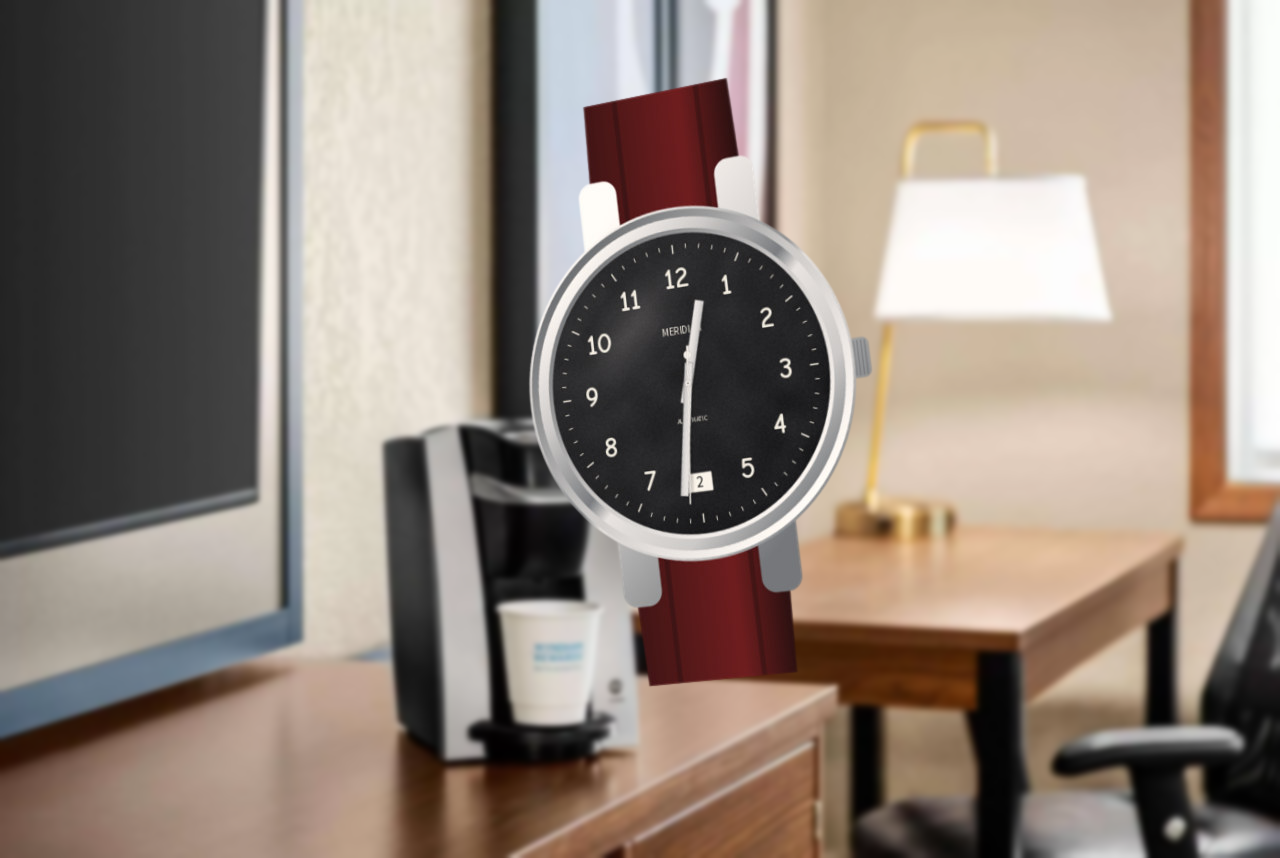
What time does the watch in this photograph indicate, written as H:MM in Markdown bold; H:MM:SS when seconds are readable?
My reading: **12:31:31**
